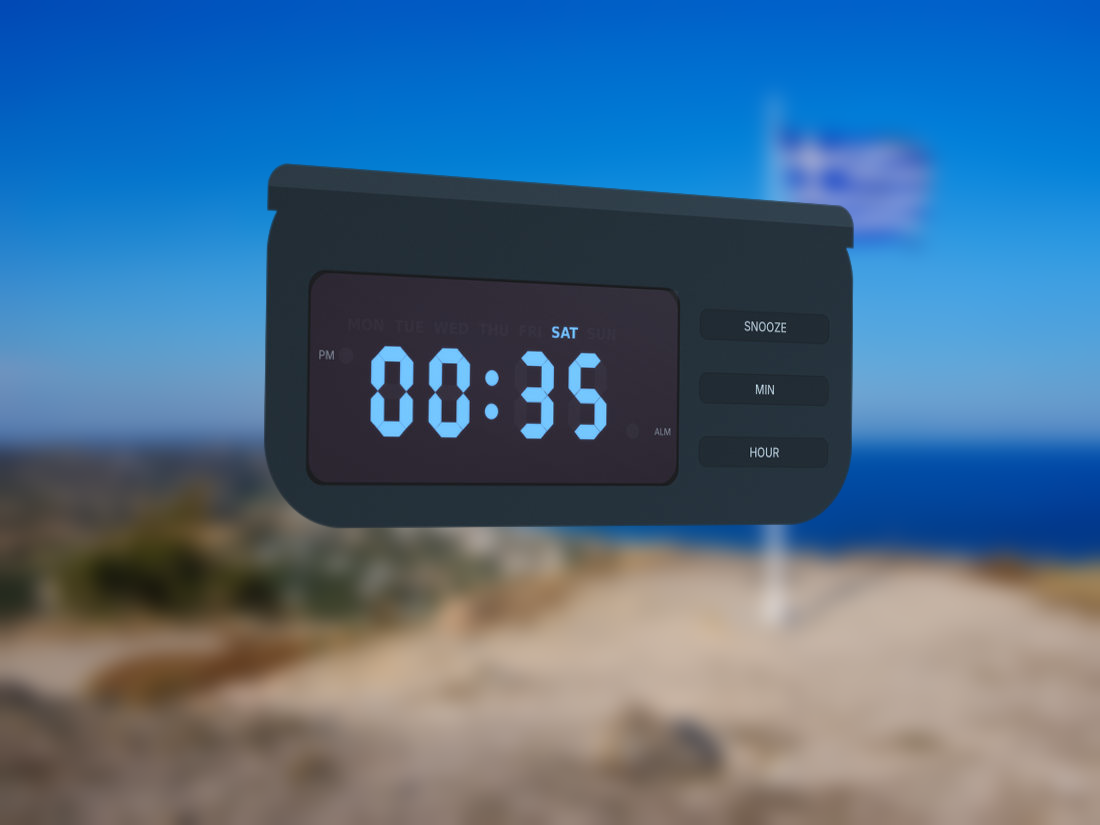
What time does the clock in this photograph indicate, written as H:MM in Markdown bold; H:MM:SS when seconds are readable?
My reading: **0:35**
